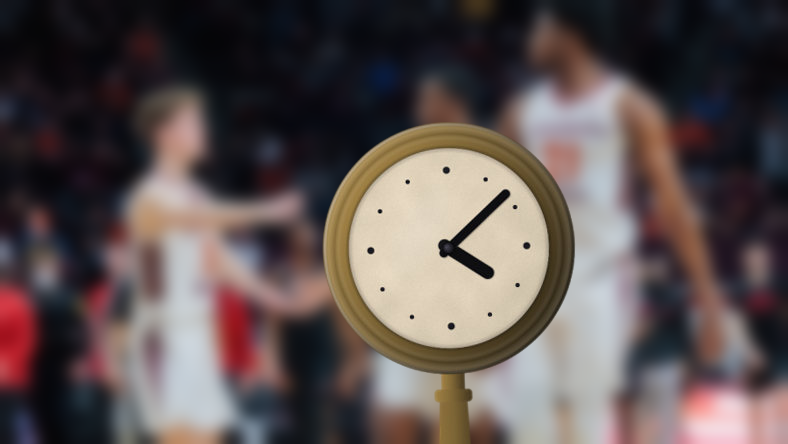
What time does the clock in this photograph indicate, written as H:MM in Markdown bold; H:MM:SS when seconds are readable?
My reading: **4:08**
